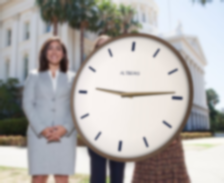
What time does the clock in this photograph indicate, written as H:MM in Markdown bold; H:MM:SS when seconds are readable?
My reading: **9:14**
